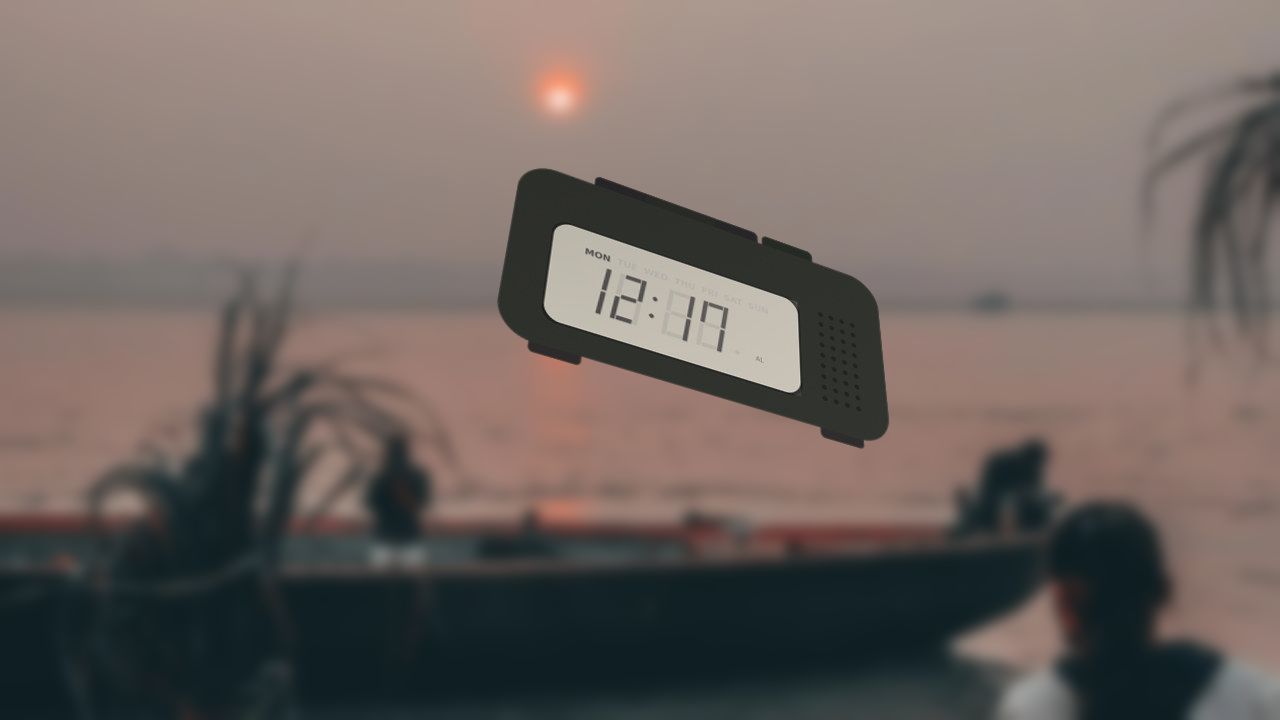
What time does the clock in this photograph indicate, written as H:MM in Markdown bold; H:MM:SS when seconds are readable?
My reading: **12:17**
